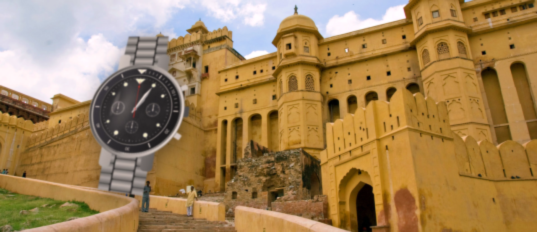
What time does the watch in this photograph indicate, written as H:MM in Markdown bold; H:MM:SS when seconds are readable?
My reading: **1:05**
